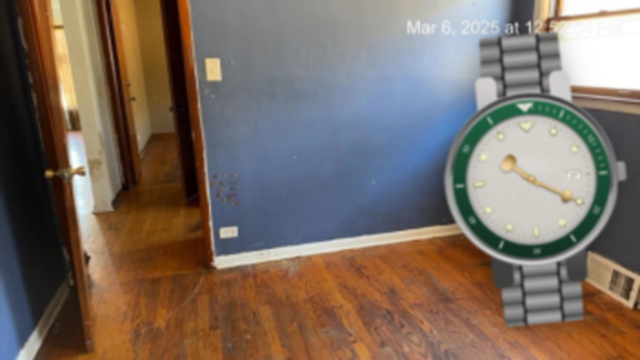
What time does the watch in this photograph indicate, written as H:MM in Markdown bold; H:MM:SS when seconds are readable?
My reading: **10:20**
